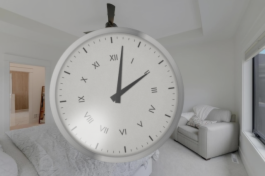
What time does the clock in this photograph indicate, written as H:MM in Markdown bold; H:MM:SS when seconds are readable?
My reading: **2:02**
